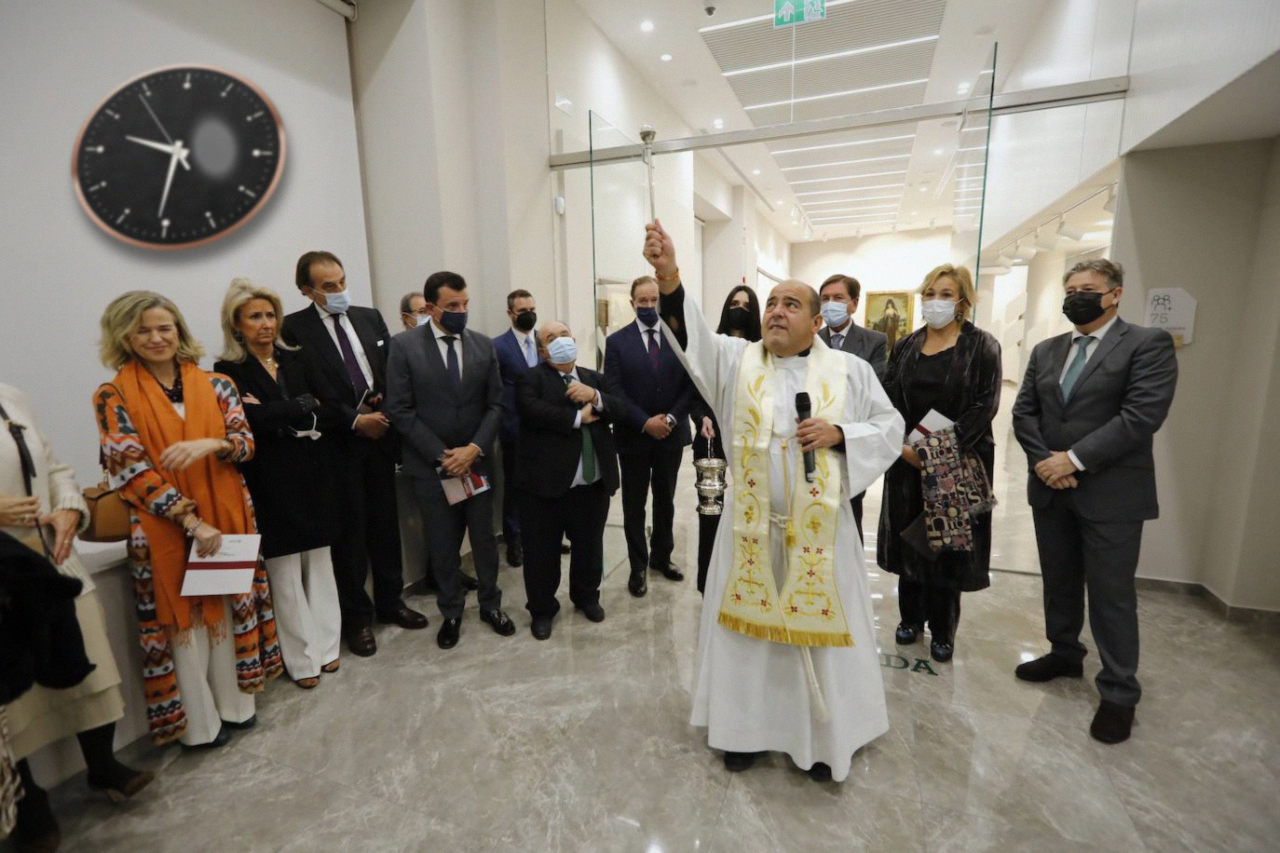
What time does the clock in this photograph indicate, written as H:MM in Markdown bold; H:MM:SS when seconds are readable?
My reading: **9:30:54**
